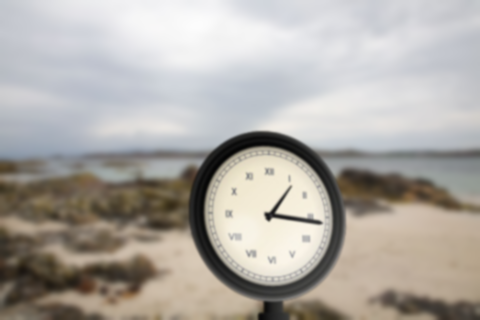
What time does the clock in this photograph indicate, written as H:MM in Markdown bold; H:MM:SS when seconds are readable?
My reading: **1:16**
